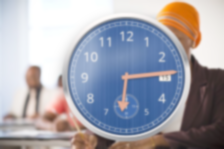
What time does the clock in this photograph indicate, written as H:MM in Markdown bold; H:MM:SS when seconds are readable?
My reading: **6:14**
